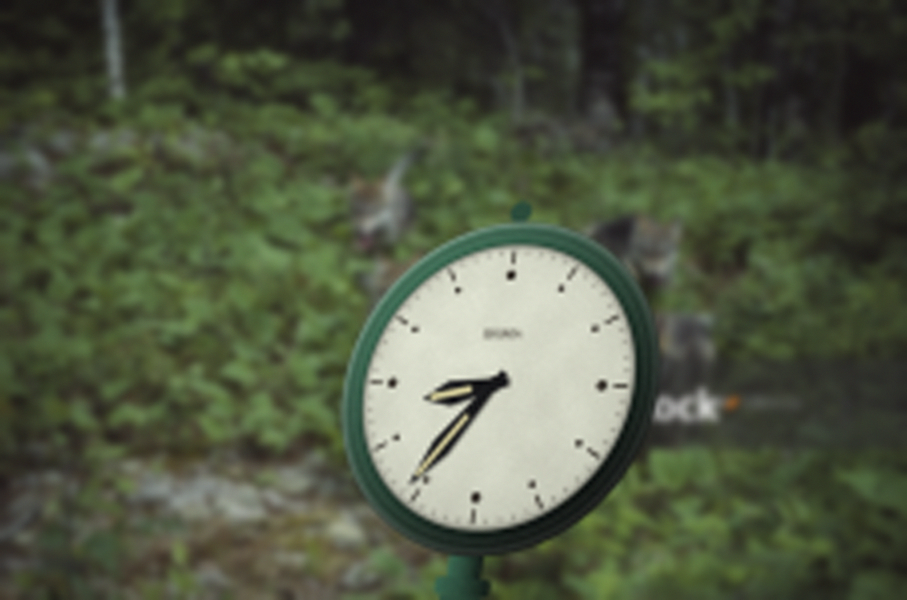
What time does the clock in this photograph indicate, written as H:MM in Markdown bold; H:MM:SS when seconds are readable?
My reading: **8:36**
